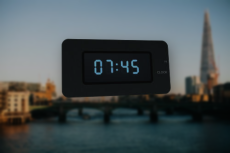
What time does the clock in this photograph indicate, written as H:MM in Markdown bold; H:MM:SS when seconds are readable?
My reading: **7:45**
